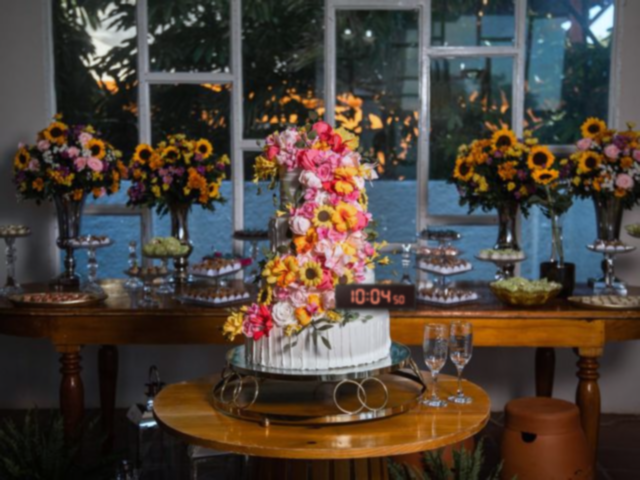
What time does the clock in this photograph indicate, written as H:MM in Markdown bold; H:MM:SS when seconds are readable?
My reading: **10:04**
